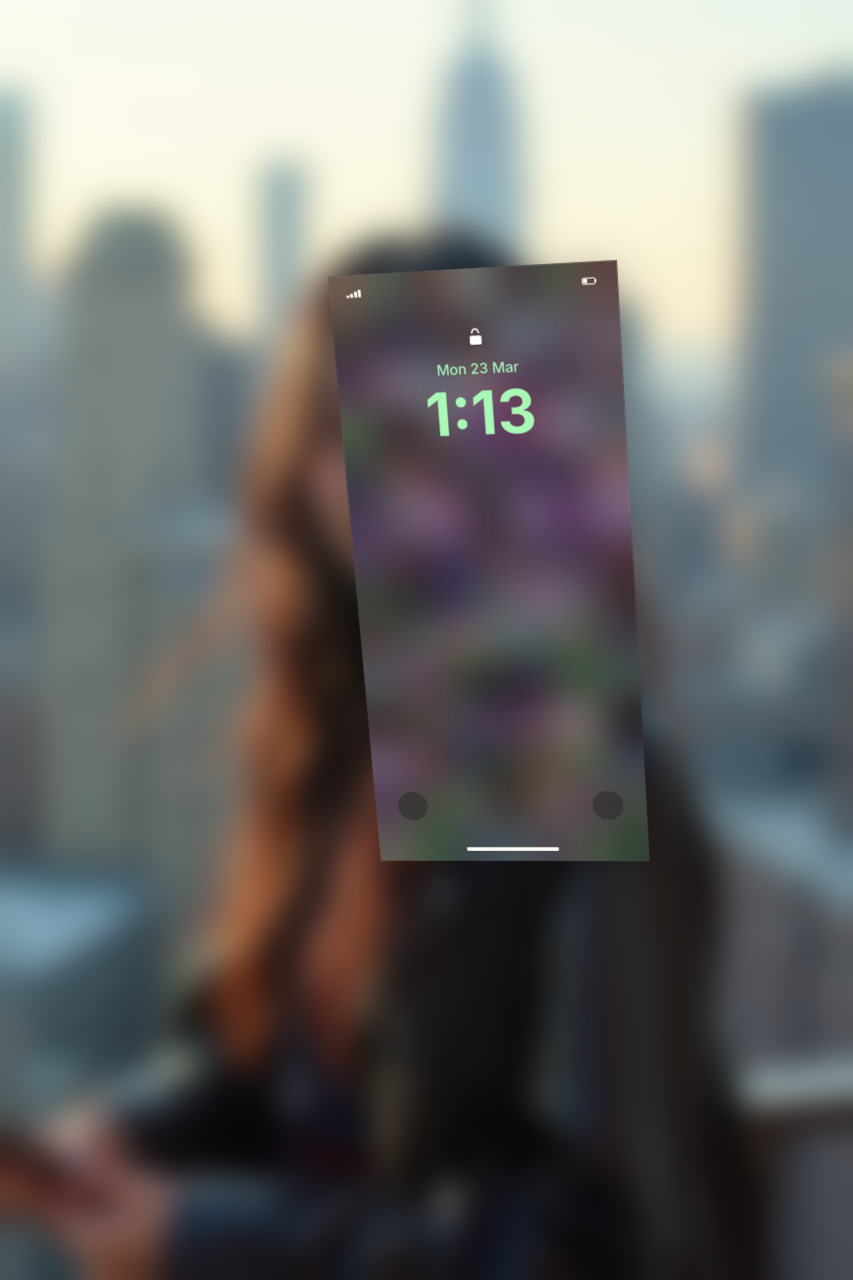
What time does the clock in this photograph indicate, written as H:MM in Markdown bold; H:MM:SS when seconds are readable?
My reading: **1:13**
